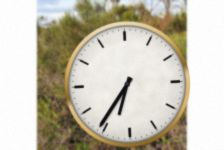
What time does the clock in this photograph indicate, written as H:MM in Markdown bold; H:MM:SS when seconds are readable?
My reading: **6:36**
